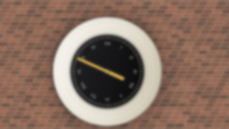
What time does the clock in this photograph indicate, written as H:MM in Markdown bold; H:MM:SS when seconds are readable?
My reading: **3:49**
